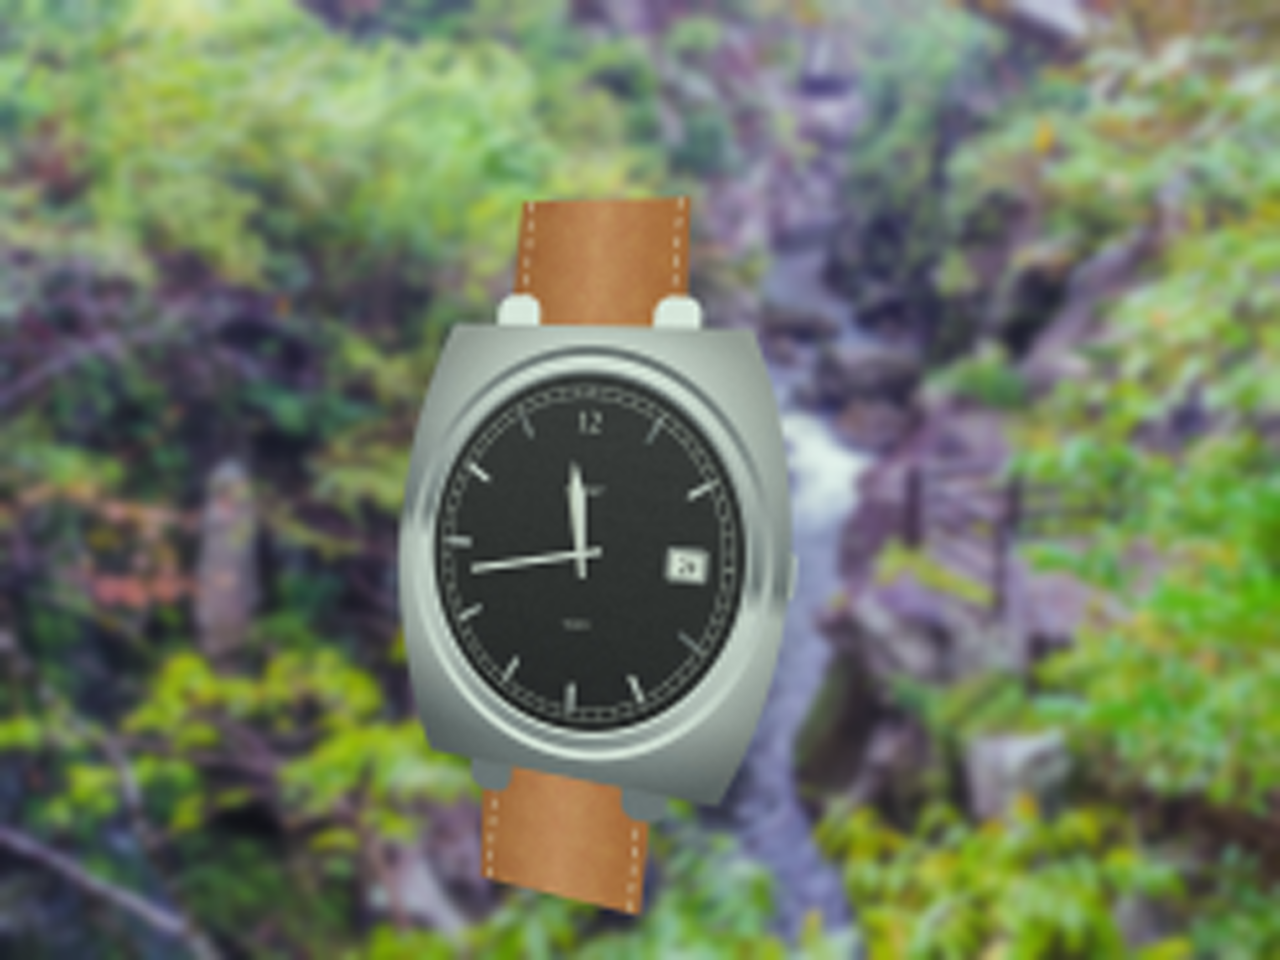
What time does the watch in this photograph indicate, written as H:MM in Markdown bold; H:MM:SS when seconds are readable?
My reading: **11:43**
